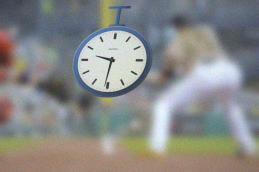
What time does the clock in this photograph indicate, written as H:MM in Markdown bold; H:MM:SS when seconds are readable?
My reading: **9:31**
